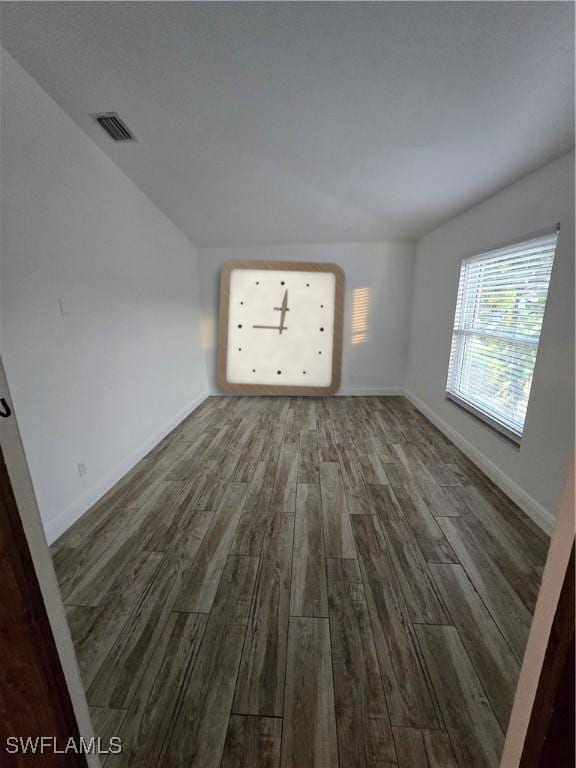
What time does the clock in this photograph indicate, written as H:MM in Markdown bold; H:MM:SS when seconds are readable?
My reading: **9:01**
